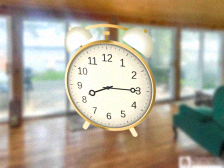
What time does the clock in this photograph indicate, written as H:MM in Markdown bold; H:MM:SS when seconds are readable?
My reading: **8:15**
